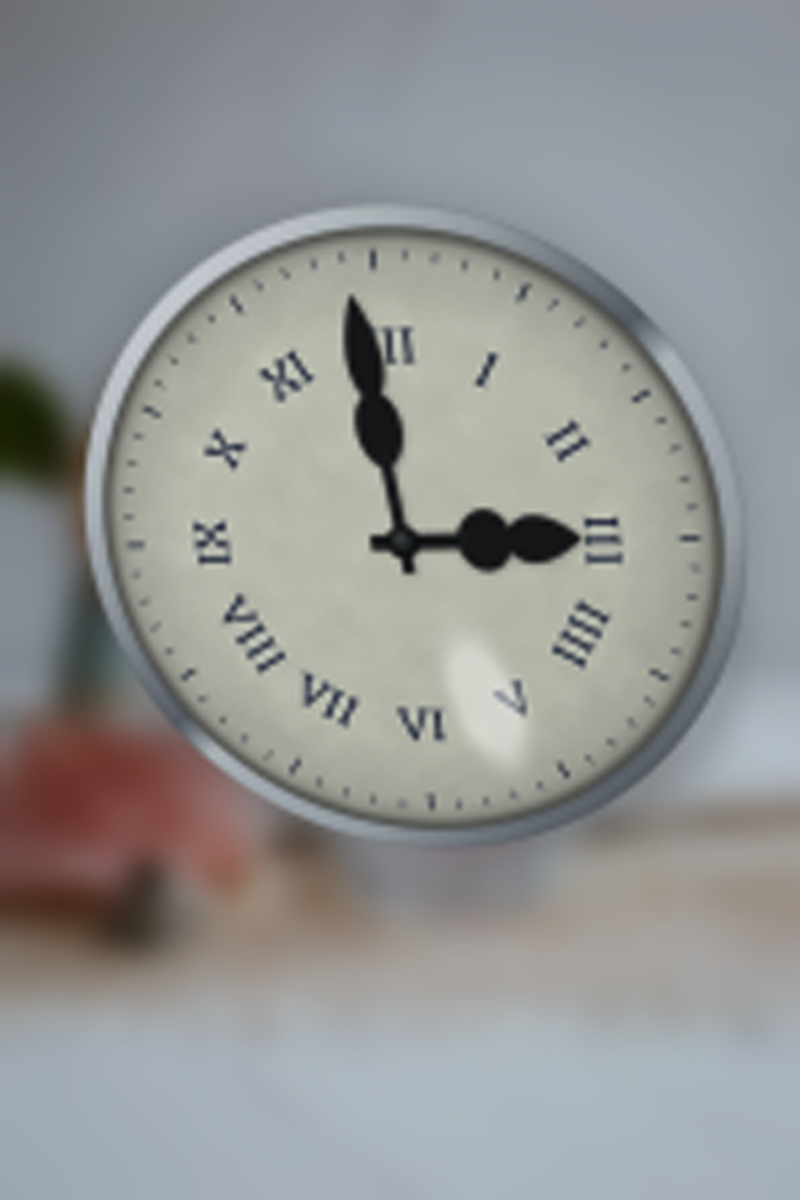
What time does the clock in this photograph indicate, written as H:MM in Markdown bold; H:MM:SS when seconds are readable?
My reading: **2:59**
